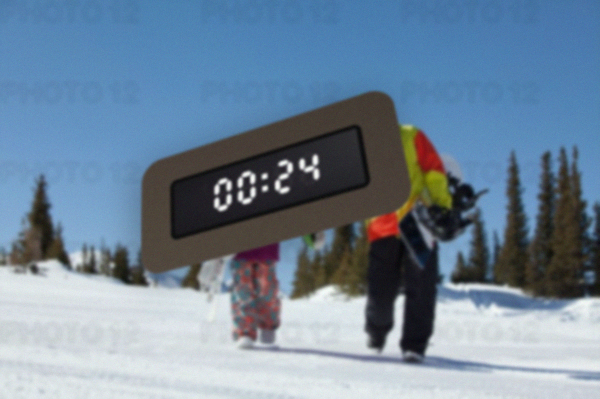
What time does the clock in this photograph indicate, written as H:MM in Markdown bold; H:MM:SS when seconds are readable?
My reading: **0:24**
